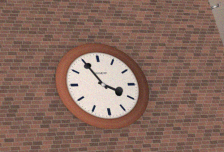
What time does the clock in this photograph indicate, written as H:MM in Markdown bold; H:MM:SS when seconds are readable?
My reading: **3:55**
